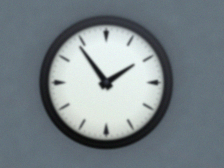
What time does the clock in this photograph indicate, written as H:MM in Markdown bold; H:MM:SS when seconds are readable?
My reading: **1:54**
